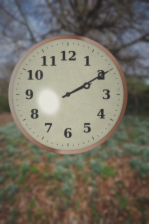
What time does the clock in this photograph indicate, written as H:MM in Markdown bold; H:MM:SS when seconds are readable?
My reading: **2:10**
